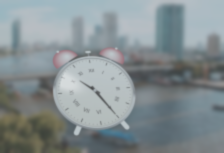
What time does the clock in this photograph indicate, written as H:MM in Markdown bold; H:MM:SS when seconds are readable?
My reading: **10:25**
